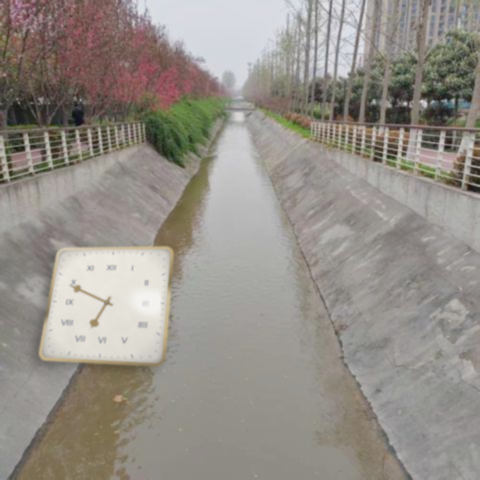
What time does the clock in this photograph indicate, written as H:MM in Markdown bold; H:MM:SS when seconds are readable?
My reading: **6:49**
